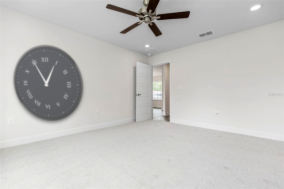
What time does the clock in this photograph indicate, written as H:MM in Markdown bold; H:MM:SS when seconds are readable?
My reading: **12:55**
